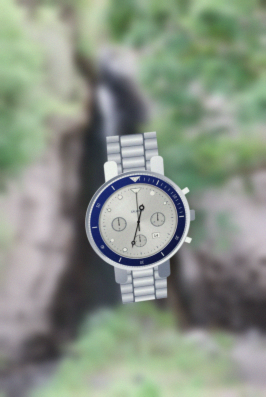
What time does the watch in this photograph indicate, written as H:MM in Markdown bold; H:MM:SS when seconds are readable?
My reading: **12:33**
